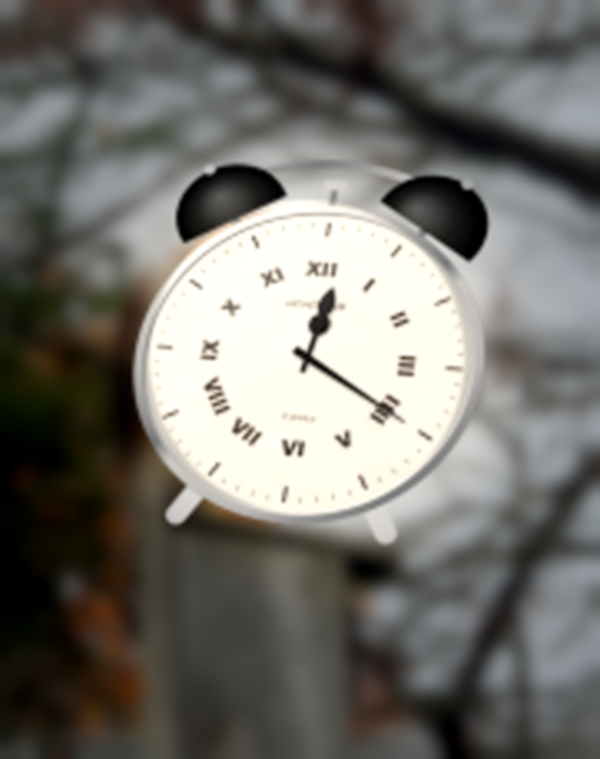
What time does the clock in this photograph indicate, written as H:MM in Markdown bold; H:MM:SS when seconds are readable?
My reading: **12:20**
